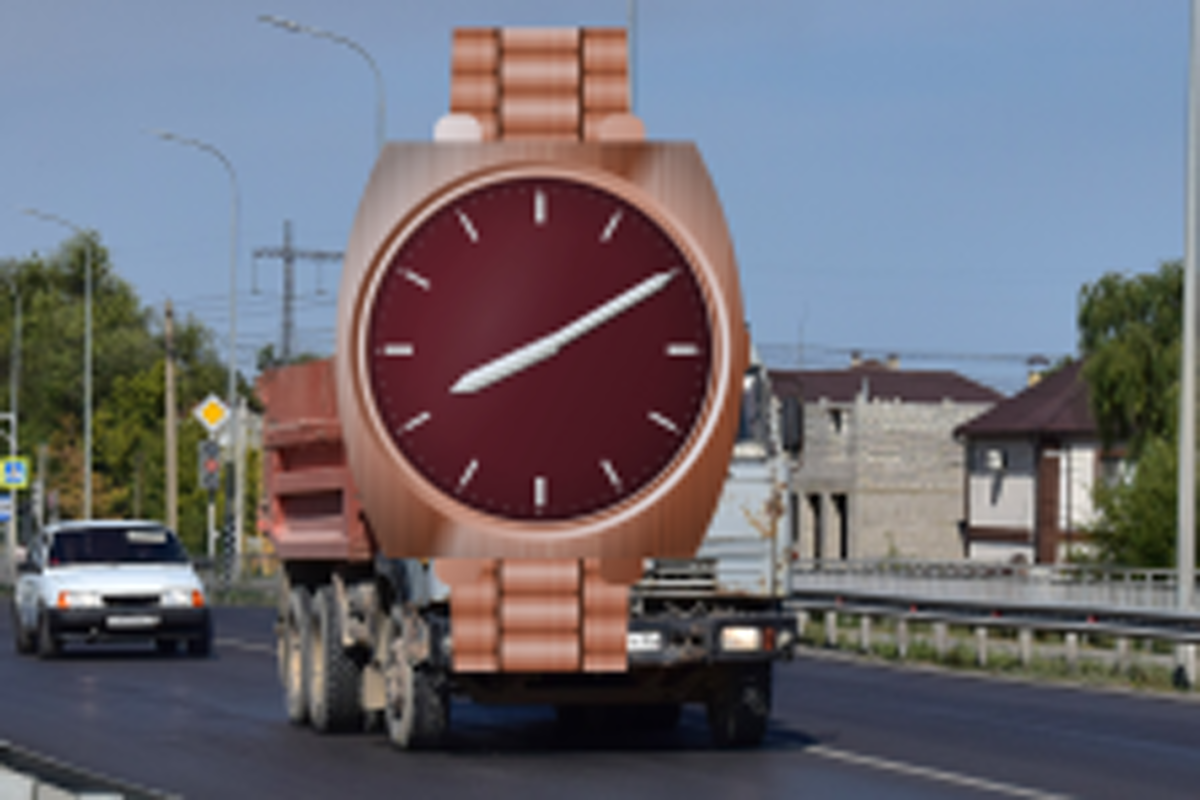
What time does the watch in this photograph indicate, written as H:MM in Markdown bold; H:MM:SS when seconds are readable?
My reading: **8:10**
